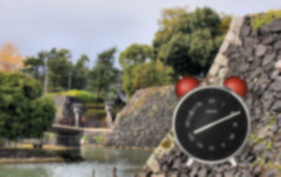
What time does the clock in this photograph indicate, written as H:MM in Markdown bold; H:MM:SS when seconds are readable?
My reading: **8:11**
